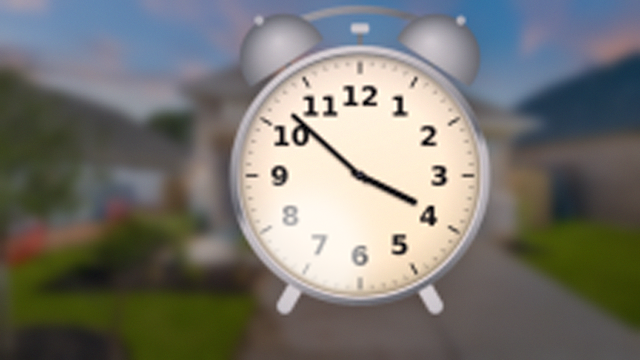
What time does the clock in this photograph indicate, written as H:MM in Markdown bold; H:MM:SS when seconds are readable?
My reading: **3:52**
